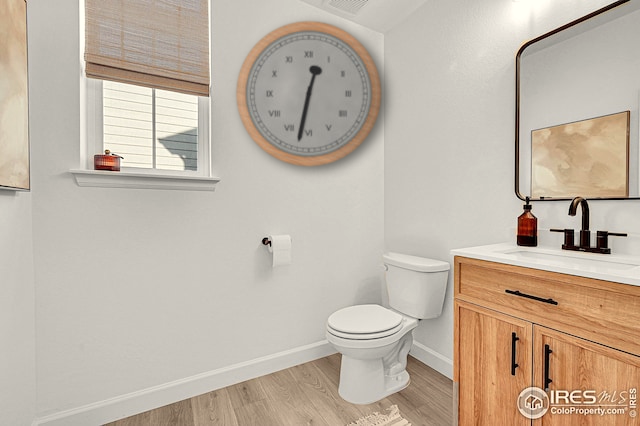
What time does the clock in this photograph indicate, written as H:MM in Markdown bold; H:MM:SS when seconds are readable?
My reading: **12:32**
